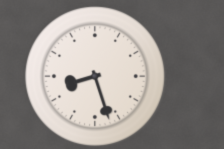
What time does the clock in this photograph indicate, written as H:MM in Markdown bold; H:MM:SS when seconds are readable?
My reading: **8:27**
